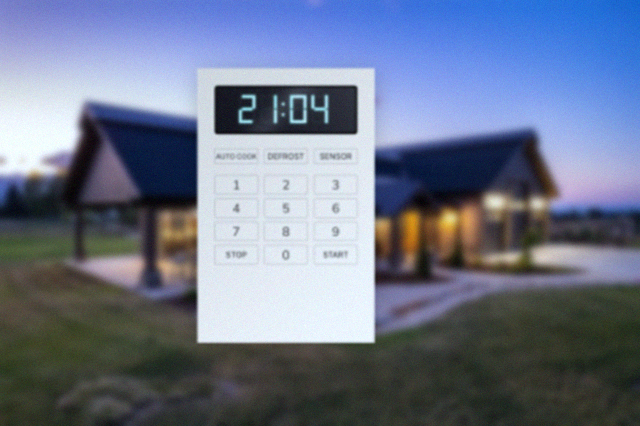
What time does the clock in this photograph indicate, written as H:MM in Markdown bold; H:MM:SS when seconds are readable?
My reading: **21:04**
